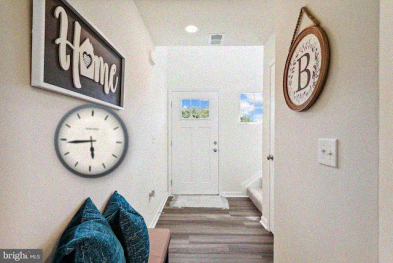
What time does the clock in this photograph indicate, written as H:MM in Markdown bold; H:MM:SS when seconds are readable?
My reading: **5:44**
